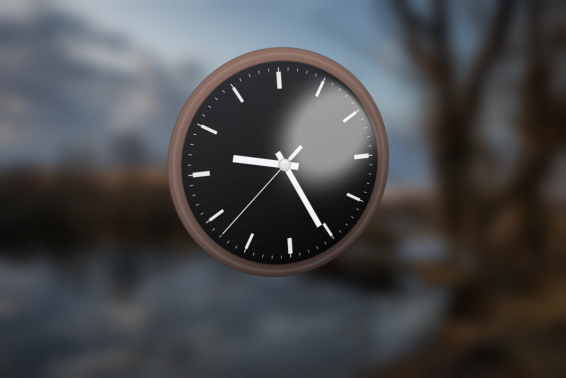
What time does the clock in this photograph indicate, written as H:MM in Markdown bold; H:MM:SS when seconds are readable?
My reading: **9:25:38**
